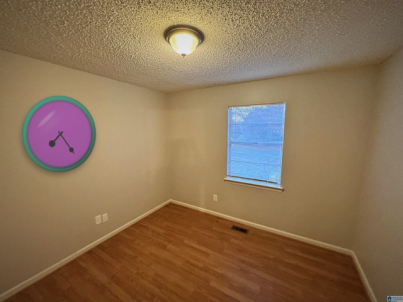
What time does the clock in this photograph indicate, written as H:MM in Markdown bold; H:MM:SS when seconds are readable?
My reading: **7:24**
